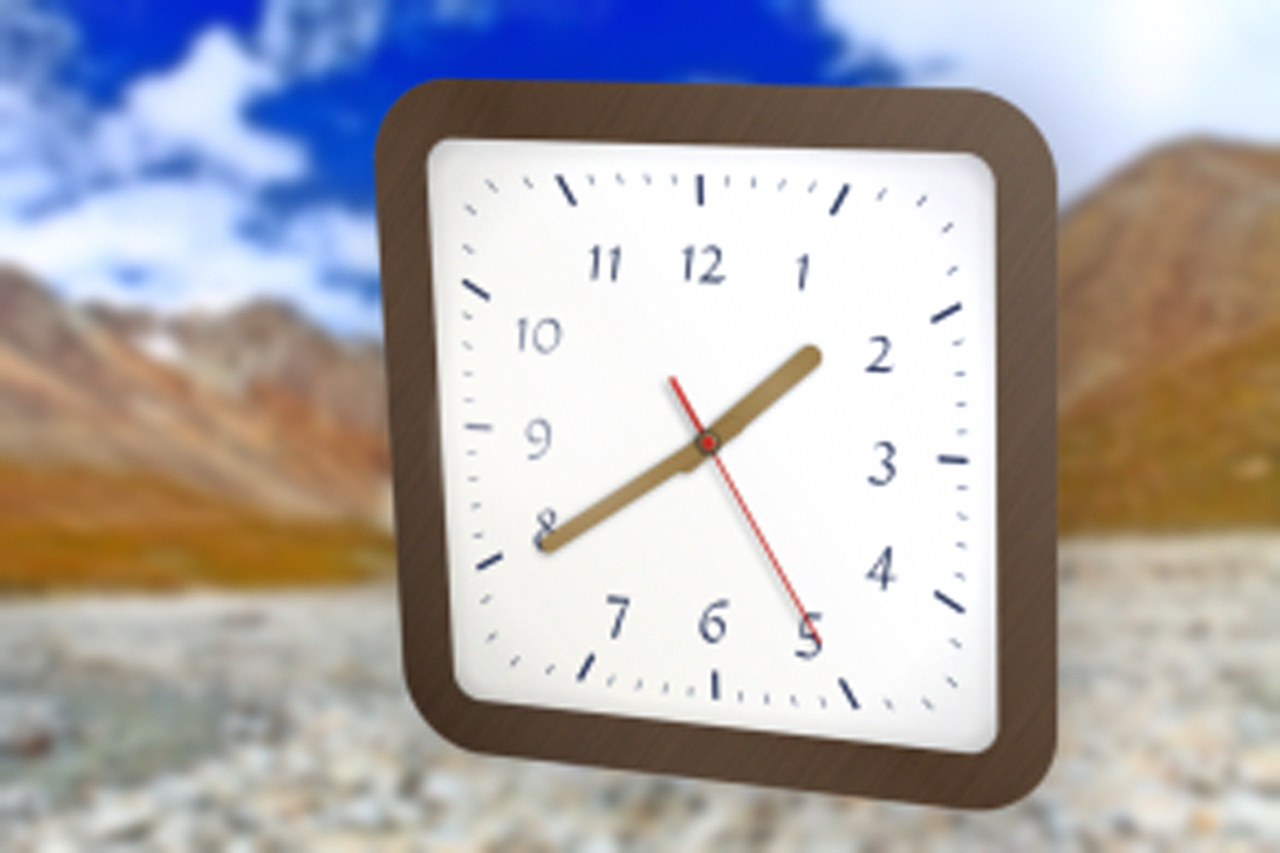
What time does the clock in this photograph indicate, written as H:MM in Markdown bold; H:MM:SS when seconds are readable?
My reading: **1:39:25**
